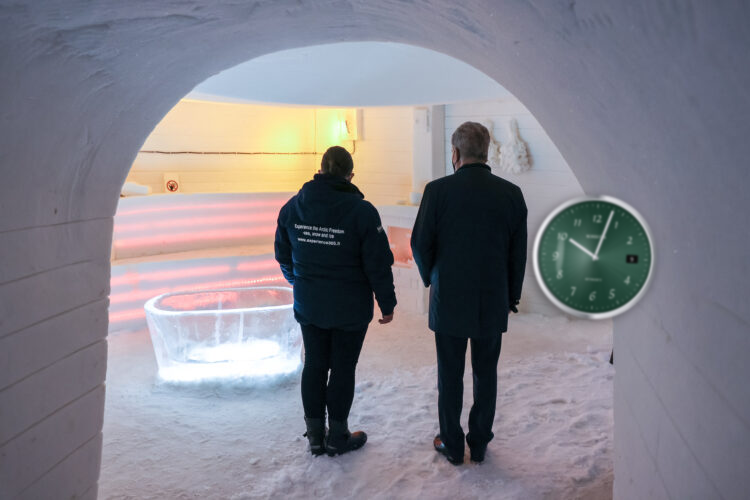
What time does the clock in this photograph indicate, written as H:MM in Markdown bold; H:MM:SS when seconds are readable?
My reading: **10:03**
